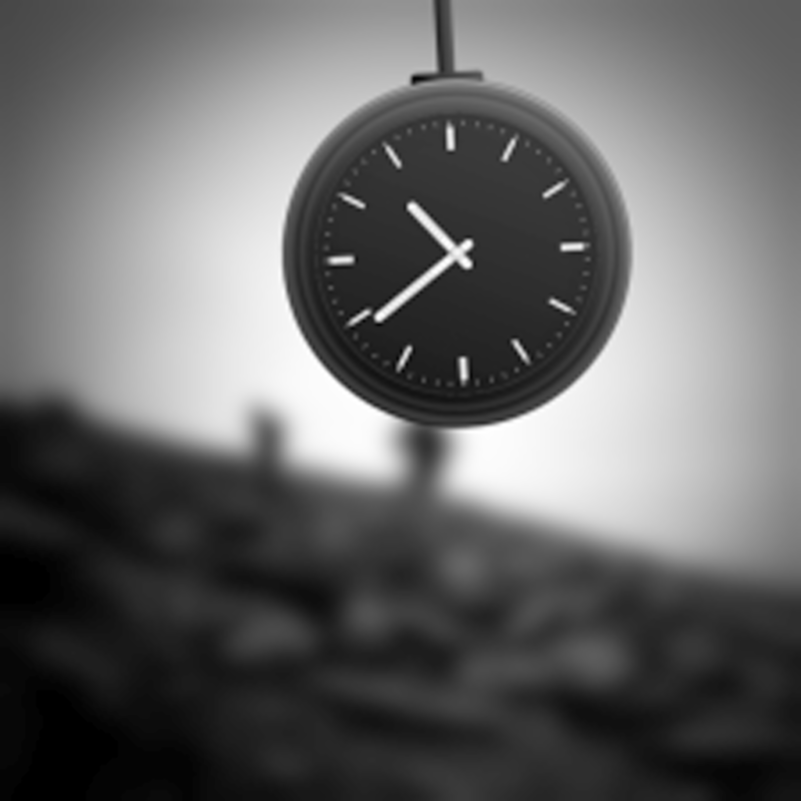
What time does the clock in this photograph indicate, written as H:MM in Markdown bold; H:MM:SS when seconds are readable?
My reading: **10:39**
